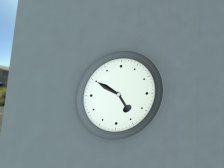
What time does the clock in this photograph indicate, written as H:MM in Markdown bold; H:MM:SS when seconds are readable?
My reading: **4:50**
